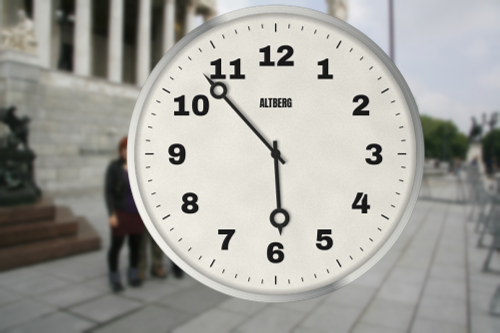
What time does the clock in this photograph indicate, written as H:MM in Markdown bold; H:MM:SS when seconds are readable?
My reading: **5:53**
